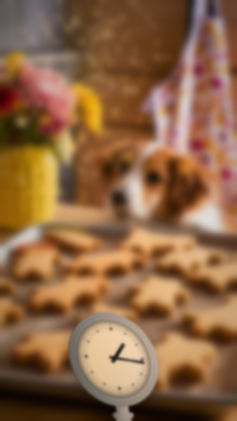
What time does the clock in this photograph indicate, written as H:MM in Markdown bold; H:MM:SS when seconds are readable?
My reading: **1:16**
